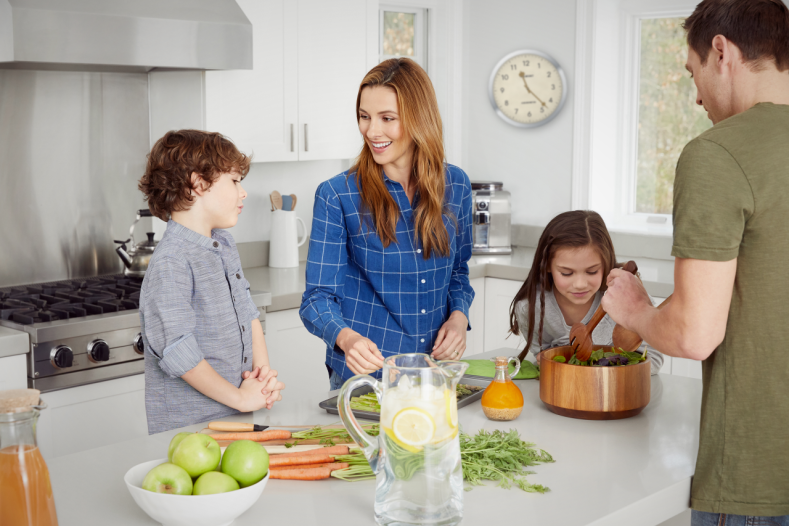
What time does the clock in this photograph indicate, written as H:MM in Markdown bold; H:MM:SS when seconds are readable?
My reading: **11:23**
